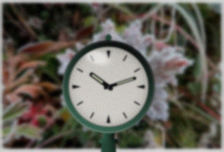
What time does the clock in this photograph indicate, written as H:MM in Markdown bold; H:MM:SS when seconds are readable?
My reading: **10:12**
